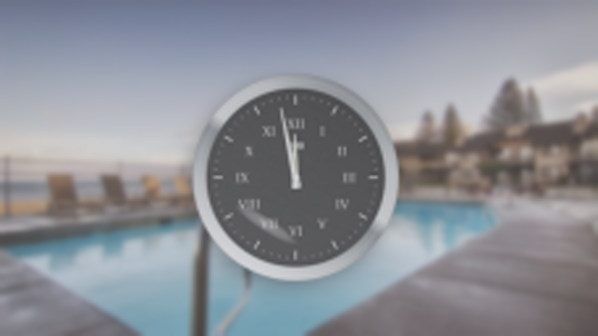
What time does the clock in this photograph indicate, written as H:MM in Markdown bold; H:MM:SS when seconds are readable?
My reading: **11:58**
